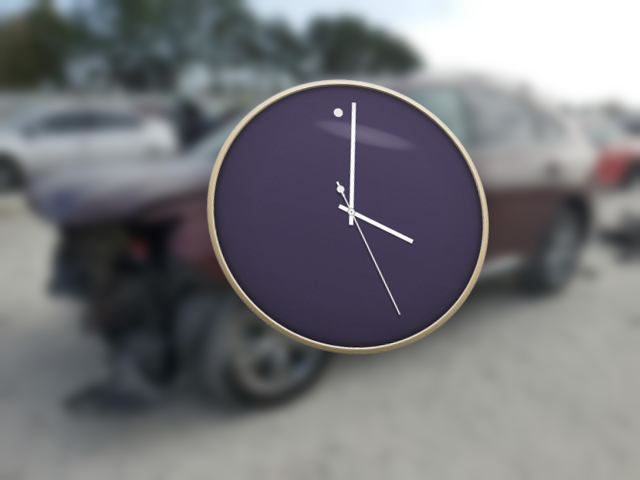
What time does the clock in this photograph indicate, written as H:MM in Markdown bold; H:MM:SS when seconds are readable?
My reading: **4:01:27**
